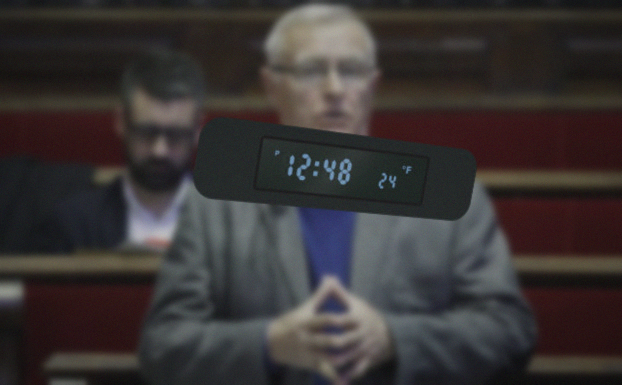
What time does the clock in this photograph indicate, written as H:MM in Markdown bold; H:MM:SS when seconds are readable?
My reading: **12:48**
